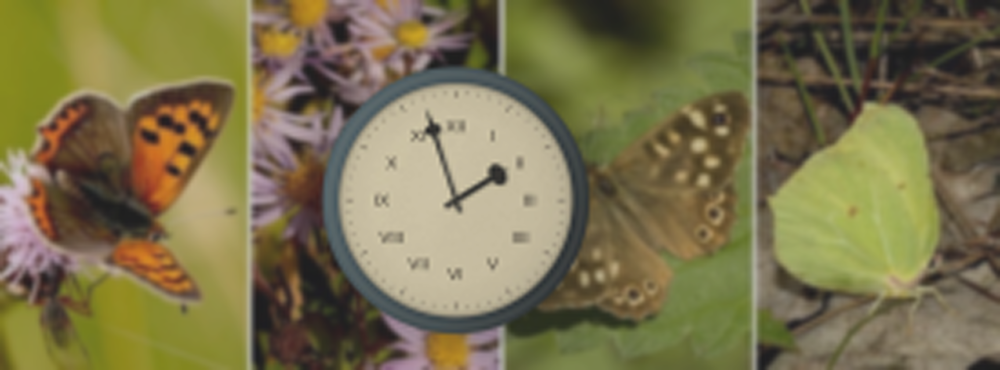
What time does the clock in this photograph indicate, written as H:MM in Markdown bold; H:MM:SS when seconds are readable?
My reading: **1:57**
